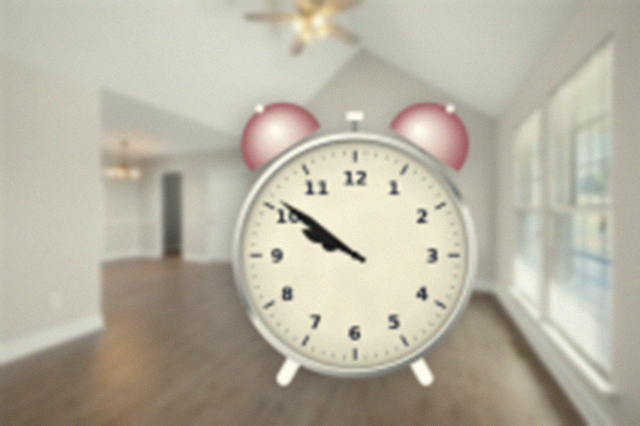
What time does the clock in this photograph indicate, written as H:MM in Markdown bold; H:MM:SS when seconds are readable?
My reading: **9:51**
